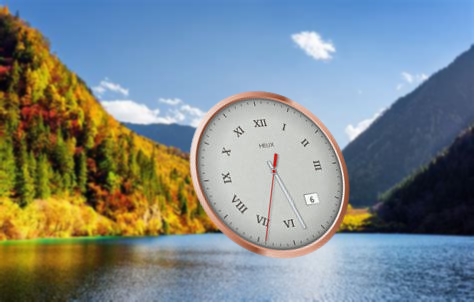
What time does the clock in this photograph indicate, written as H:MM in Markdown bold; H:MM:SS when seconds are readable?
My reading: **5:27:34**
